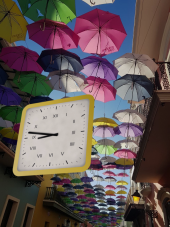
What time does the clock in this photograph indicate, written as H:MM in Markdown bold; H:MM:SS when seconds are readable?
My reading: **8:47**
